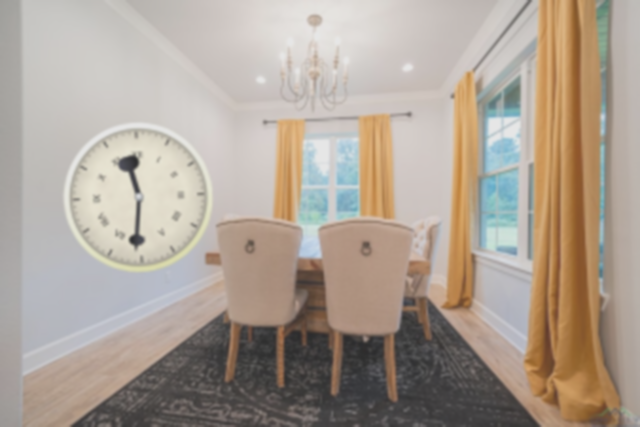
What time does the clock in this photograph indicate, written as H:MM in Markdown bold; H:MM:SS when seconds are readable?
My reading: **11:31**
